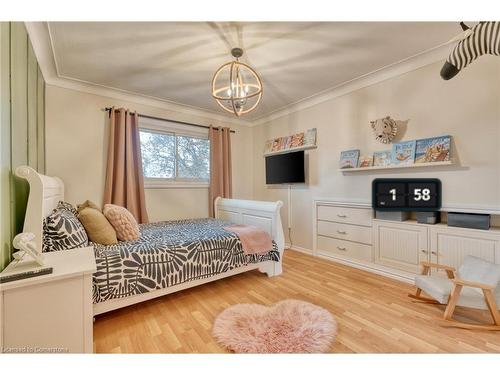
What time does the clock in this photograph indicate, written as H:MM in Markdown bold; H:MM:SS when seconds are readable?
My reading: **1:58**
